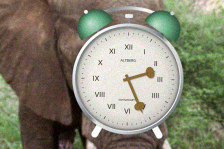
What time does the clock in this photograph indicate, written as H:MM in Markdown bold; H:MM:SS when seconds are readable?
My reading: **2:26**
